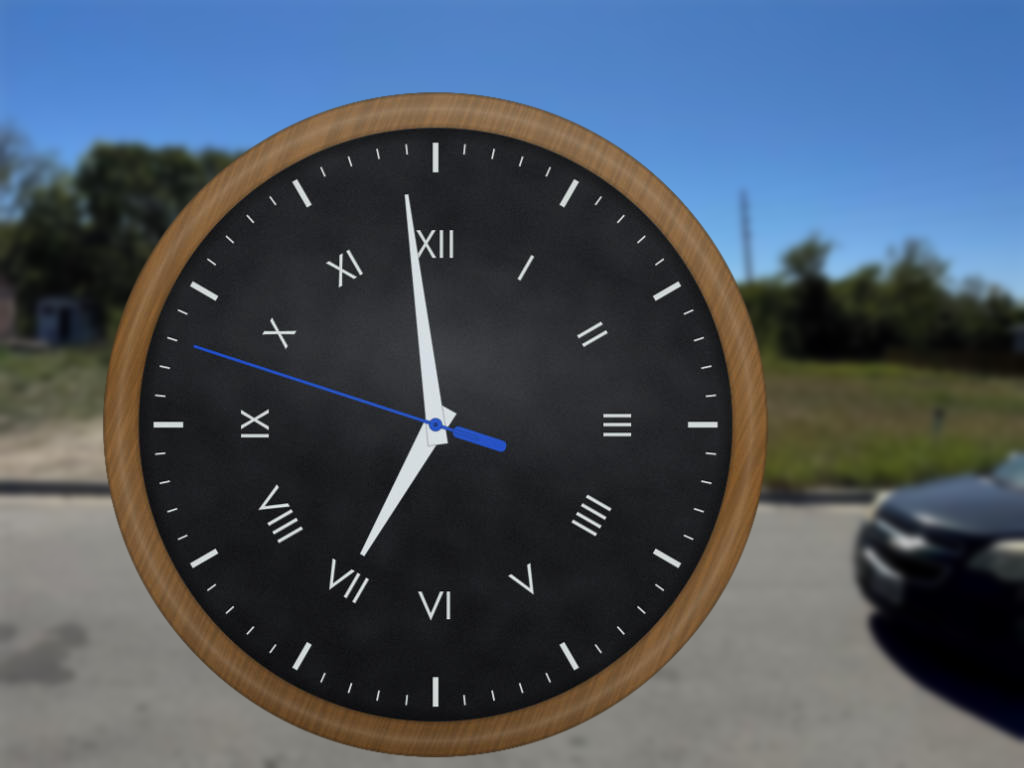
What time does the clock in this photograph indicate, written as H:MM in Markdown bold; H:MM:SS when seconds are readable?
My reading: **6:58:48**
